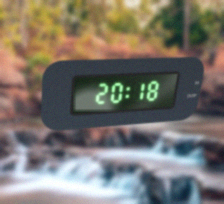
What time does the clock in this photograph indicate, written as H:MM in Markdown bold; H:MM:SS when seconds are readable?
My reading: **20:18**
